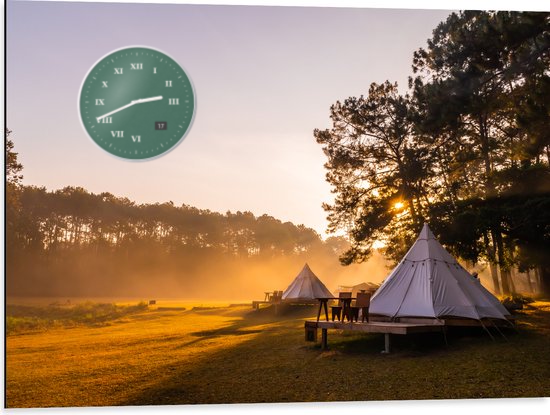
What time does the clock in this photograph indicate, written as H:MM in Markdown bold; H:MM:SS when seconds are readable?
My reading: **2:41**
